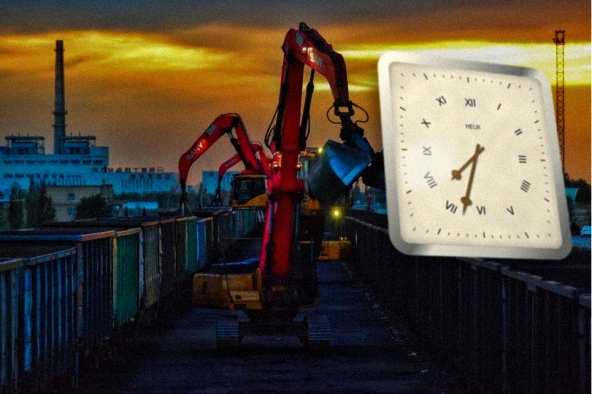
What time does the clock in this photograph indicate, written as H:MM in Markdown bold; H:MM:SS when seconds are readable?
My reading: **7:33**
